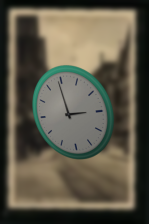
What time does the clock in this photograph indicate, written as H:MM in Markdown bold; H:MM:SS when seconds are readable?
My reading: **2:59**
